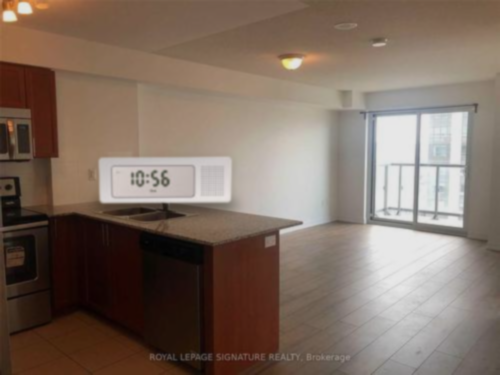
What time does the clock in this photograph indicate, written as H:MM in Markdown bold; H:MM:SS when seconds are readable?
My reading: **10:56**
